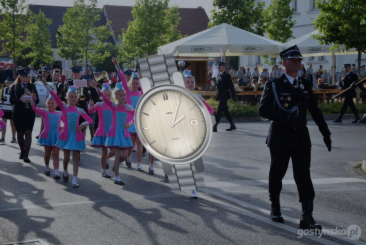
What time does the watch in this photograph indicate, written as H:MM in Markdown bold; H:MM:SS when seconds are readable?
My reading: **2:05**
